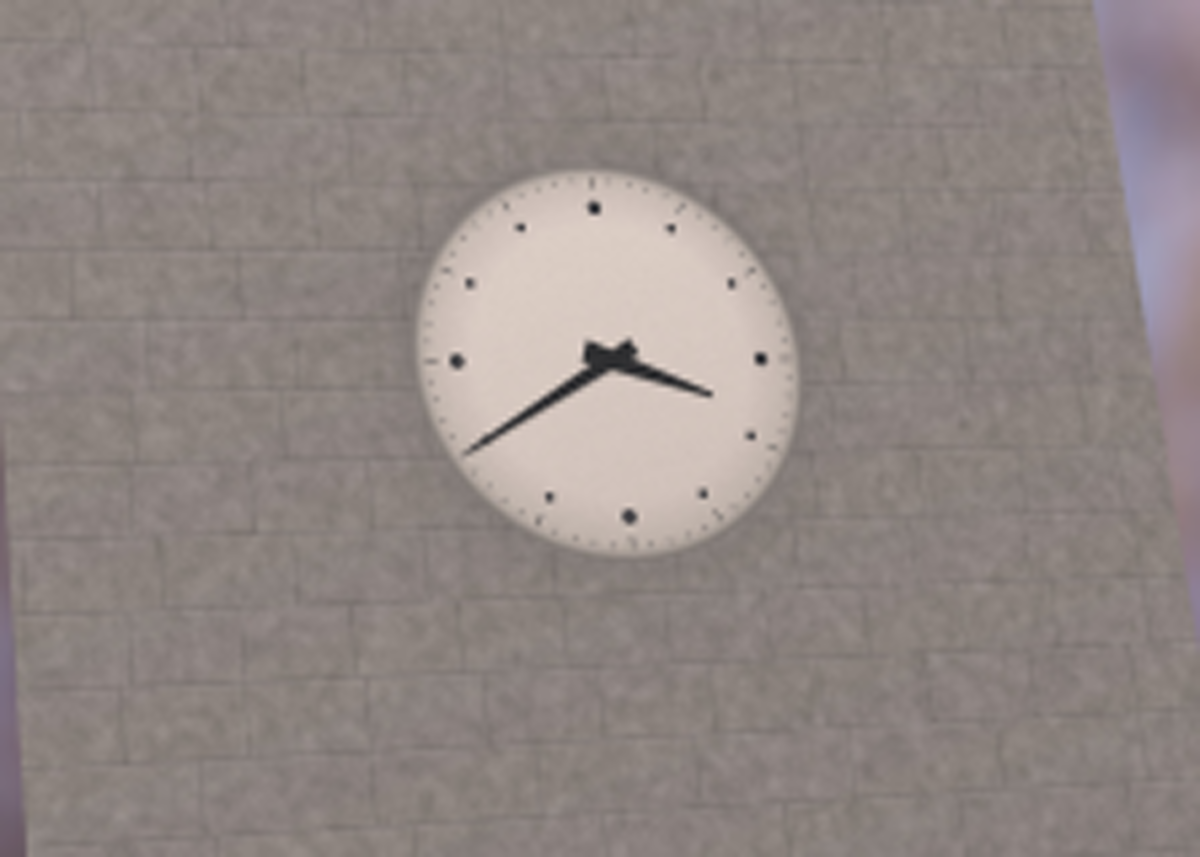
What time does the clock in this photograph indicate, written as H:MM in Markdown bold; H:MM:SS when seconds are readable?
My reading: **3:40**
